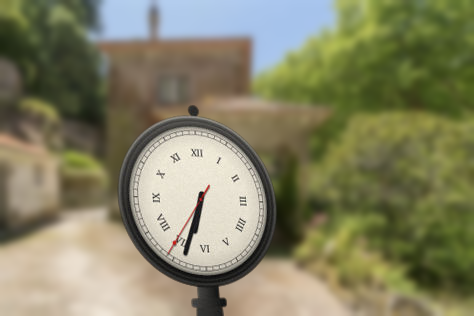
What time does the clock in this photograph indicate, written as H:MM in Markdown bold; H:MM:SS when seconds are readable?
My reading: **6:33:36**
